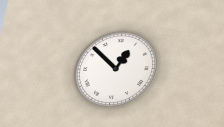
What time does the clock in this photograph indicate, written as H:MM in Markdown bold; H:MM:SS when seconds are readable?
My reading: **12:52**
